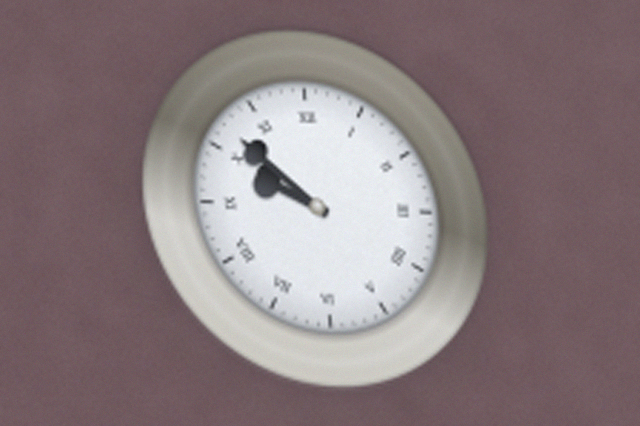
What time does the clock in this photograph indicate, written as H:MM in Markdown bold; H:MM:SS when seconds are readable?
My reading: **9:52**
